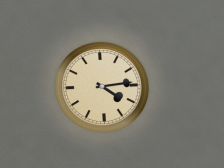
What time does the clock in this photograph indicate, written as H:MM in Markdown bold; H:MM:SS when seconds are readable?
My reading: **4:14**
